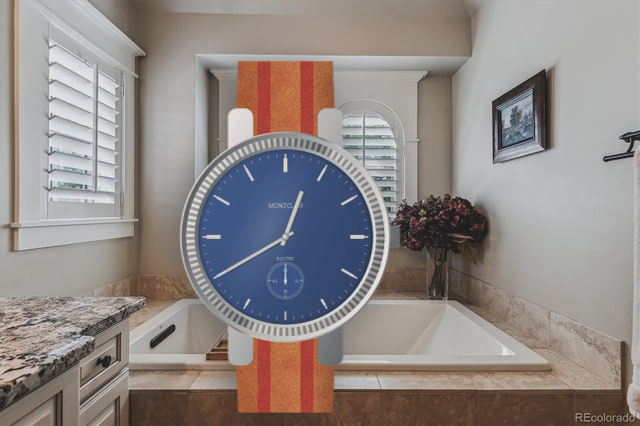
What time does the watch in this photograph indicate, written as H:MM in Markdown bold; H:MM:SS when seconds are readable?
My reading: **12:40**
